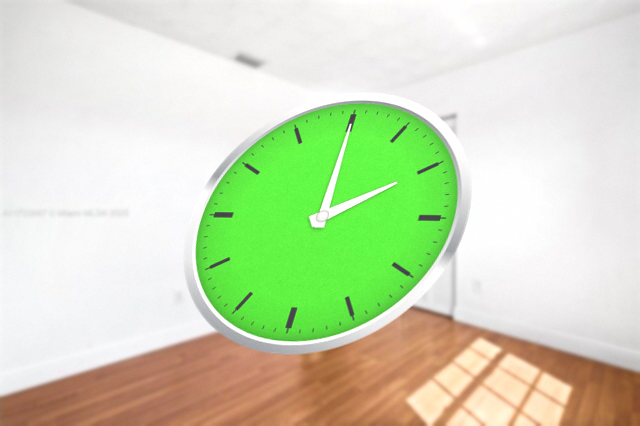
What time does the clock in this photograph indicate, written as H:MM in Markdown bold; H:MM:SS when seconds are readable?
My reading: **2:00**
